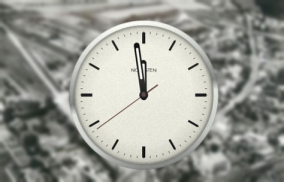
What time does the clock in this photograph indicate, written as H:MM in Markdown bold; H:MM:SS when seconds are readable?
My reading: **11:58:39**
